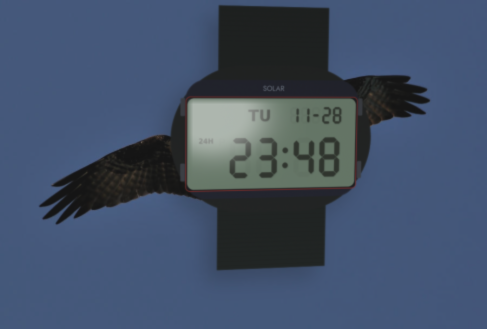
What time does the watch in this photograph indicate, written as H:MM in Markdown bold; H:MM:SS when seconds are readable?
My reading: **23:48**
